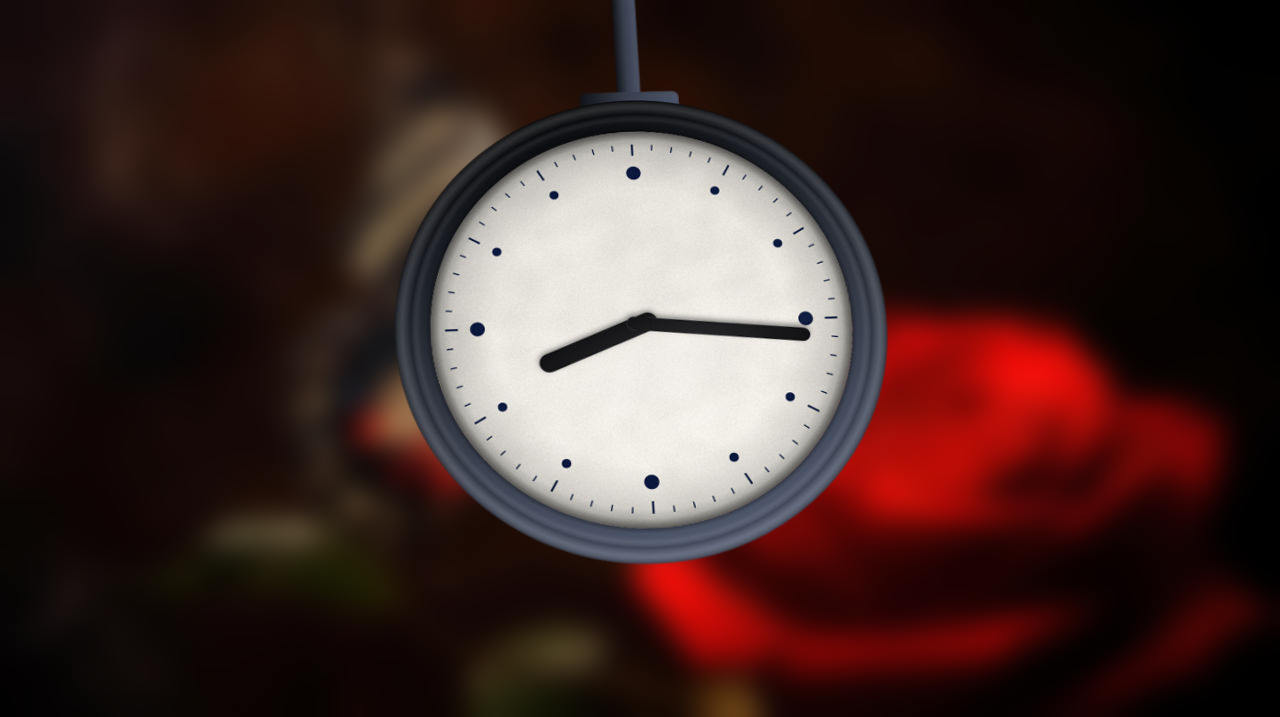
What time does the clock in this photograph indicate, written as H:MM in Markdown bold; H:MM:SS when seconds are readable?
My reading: **8:16**
